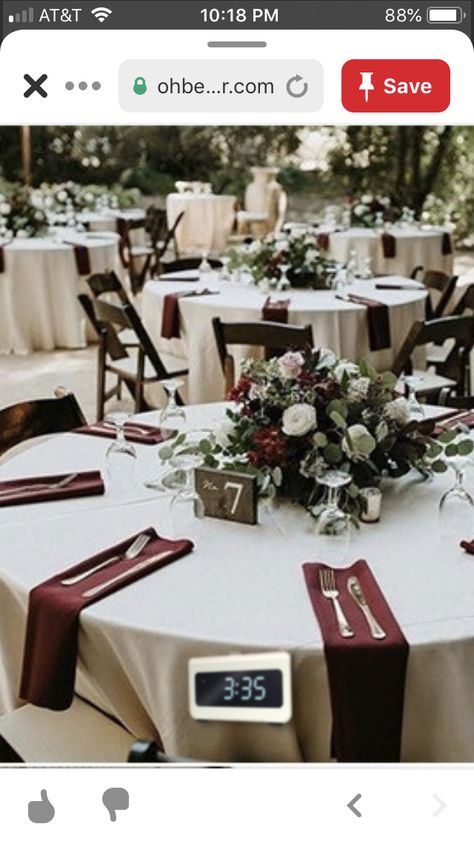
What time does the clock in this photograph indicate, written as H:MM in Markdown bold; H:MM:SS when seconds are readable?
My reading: **3:35**
